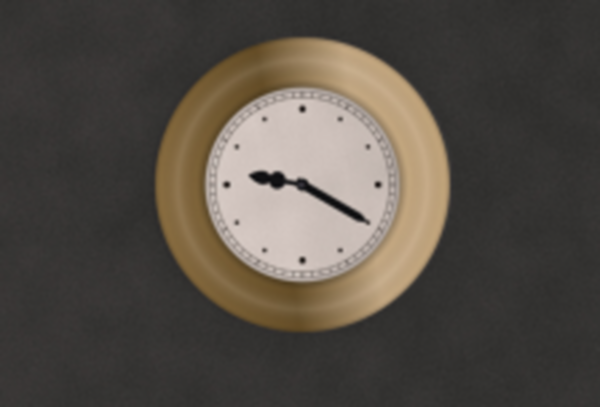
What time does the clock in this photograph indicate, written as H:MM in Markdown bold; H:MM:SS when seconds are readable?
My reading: **9:20**
